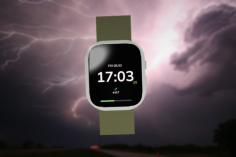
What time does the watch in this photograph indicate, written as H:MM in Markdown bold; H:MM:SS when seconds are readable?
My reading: **17:03**
